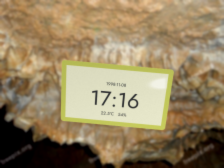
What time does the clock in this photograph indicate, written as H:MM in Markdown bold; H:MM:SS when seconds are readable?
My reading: **17:16**
